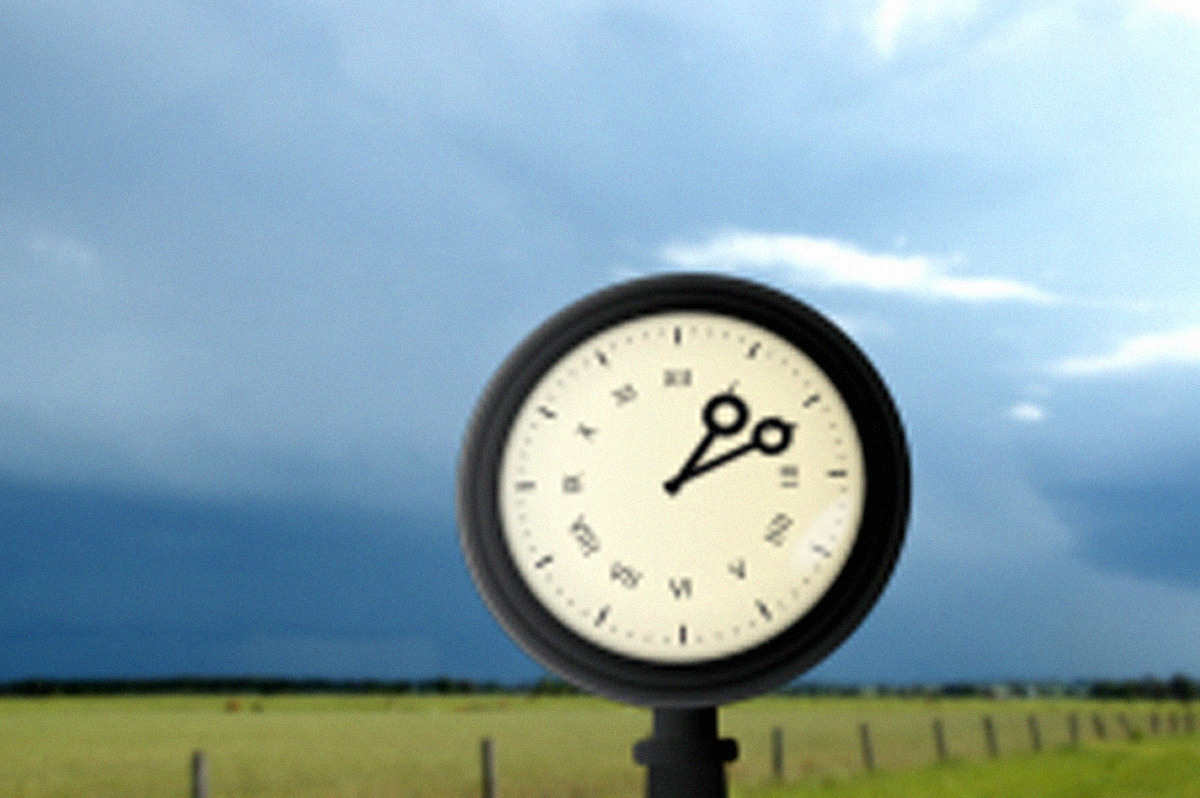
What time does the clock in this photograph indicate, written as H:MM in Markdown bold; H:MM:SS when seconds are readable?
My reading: **1:11**
